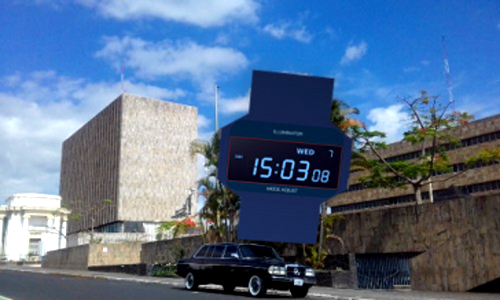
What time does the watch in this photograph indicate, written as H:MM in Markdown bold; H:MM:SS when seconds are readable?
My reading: **15:03:08**
